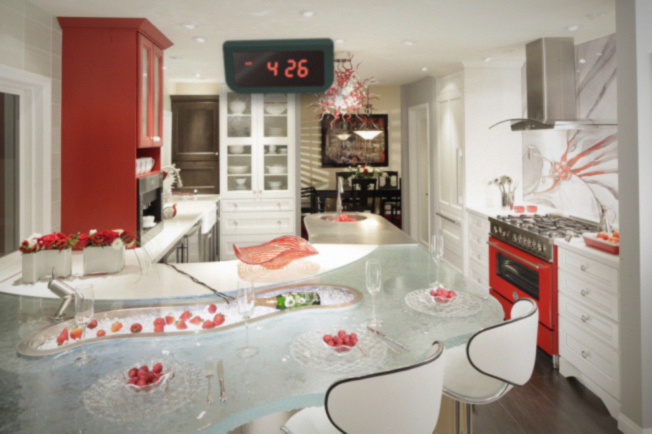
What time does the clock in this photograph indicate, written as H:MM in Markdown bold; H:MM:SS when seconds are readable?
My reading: **4:26**
